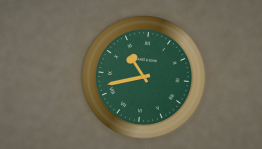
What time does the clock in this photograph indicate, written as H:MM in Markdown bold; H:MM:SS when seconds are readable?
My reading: **10:42**
